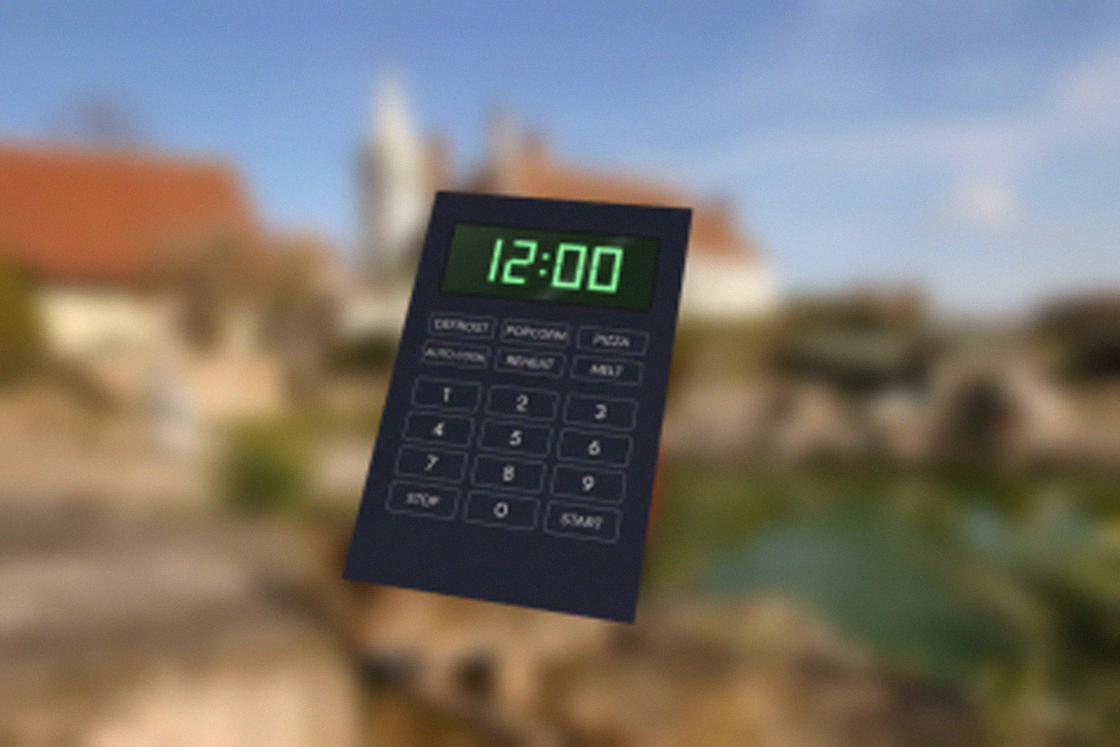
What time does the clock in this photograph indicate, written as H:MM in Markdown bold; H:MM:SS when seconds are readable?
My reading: **12:00**
